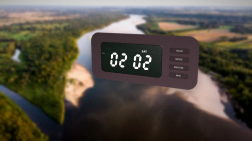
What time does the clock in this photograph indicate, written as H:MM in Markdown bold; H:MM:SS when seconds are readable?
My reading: **2:02**
